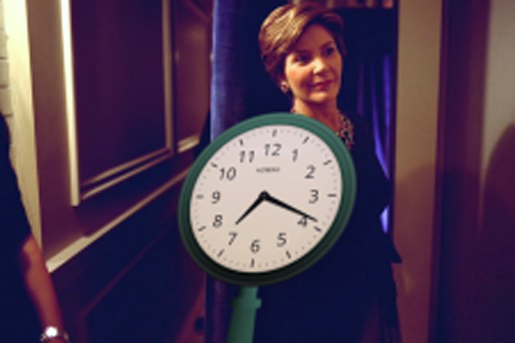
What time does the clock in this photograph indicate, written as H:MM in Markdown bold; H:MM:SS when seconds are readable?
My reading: **7:19**
